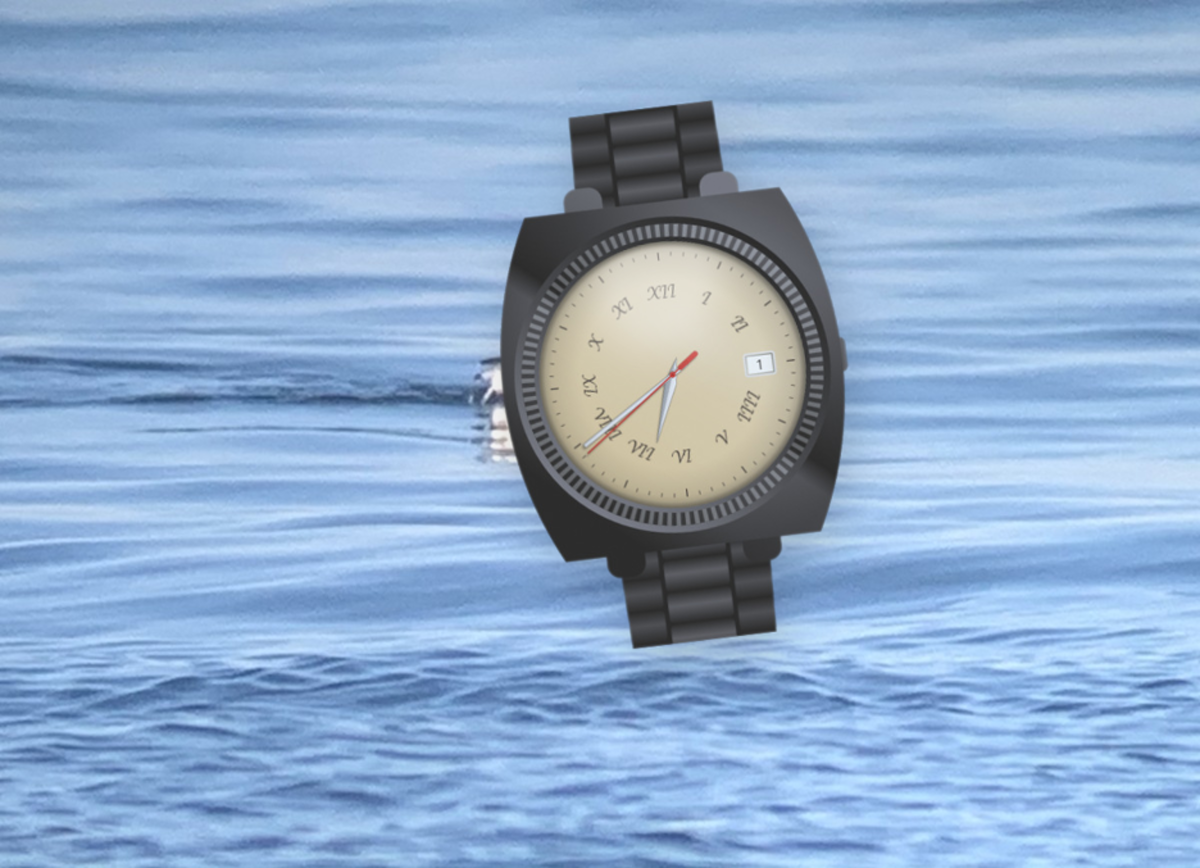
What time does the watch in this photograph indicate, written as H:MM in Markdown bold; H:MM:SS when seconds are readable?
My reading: **6:39:39**
